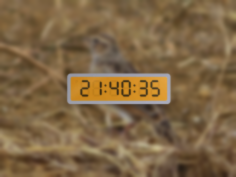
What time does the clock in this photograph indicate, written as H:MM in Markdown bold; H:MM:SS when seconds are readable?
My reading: **21:40:35**
